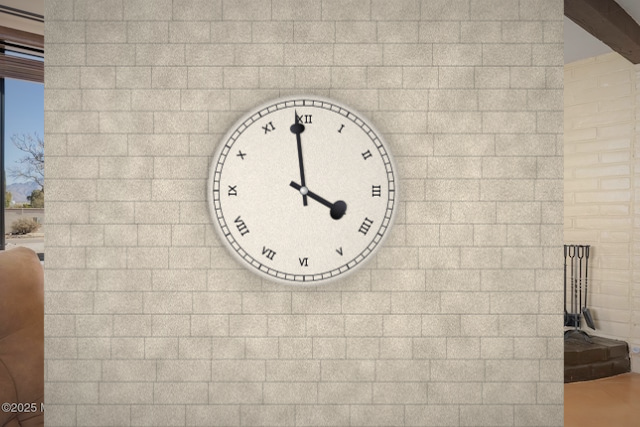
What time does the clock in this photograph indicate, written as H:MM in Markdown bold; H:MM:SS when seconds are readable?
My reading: **3:59**
